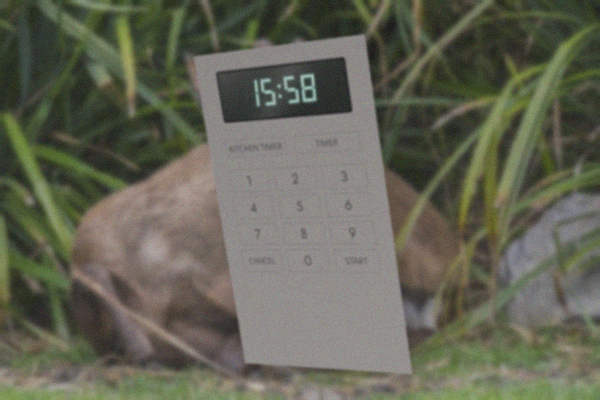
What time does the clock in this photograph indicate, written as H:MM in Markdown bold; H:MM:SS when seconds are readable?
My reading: **15:58**
